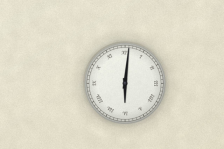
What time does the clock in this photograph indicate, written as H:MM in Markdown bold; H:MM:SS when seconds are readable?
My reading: **6:01**
